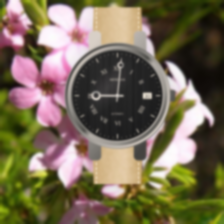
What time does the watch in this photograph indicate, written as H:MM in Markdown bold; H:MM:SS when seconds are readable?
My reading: **9:01**
